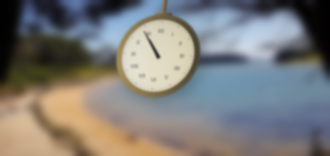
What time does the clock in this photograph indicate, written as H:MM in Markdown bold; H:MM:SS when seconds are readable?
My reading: **10:54**
